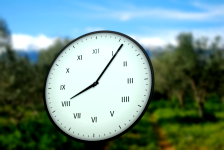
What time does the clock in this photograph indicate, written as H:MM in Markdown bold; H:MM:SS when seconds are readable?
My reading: **8:06**
